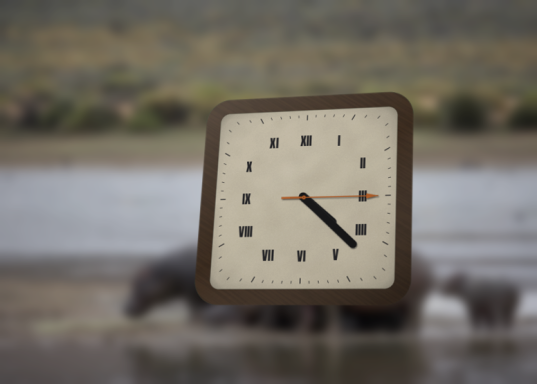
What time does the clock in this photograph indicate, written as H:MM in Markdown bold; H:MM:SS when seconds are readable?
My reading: **4:22:15**
